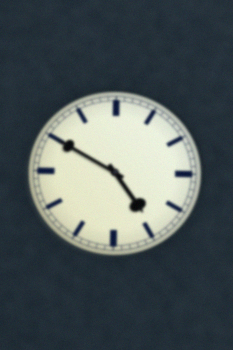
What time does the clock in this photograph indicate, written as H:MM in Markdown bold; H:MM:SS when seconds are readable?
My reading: **4:50**
